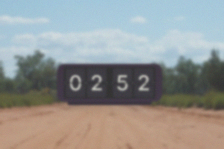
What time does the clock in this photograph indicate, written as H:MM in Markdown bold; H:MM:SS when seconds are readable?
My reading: **2:52**
